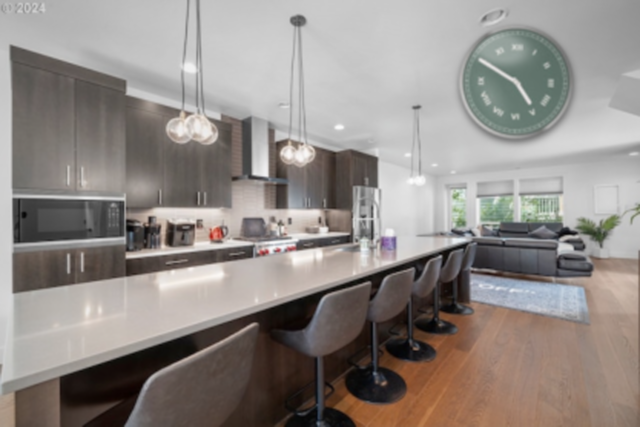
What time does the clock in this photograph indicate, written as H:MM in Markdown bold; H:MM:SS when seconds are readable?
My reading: **4:50**
